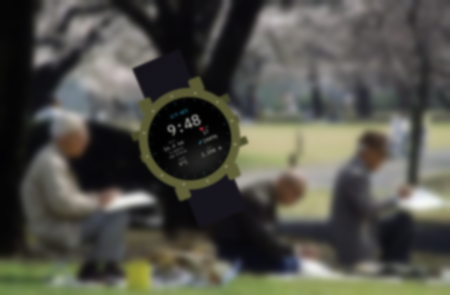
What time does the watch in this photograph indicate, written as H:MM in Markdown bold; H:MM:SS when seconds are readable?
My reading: **9:48**
